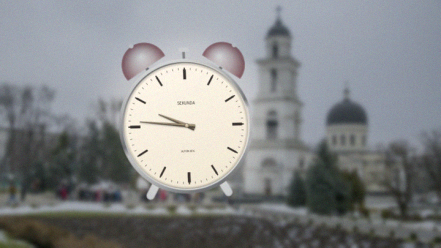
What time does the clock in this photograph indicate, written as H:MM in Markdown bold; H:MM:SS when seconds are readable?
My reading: **9:46**
